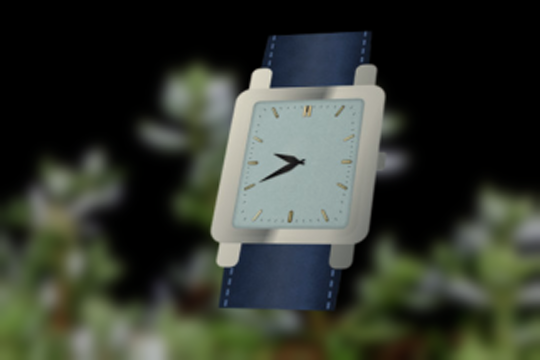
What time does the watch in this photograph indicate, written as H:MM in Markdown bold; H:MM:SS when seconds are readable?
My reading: **9:40**
